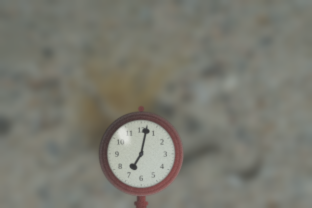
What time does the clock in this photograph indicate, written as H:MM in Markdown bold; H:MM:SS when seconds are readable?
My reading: **7:02**
